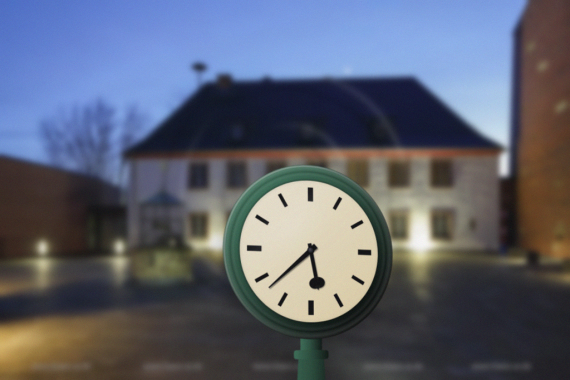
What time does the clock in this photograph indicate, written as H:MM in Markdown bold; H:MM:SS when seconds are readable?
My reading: **5:38**
